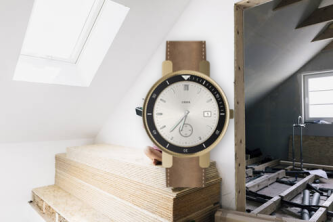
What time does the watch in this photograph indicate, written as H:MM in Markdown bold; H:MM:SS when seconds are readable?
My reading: **6:37**
